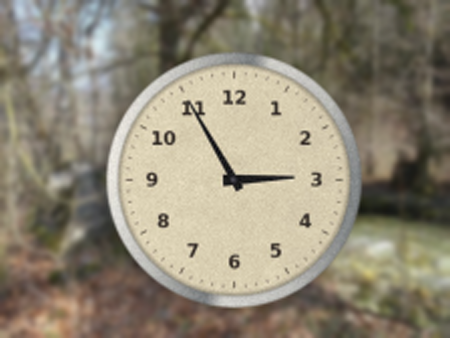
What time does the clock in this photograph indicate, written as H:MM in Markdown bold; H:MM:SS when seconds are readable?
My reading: **2:55**
